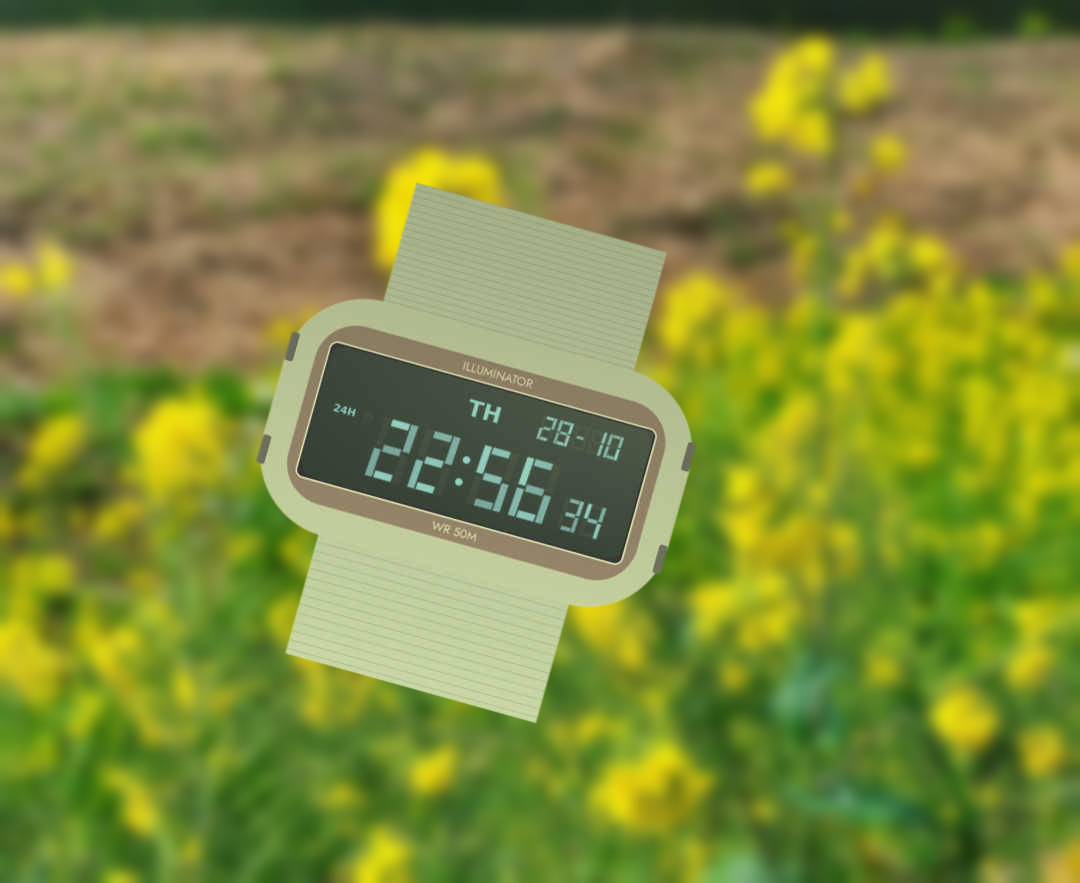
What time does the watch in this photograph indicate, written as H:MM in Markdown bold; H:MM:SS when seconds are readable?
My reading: **22:56:34**
